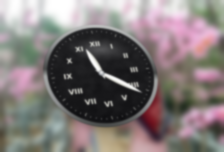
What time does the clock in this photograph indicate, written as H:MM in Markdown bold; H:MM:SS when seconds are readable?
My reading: **11:21**
